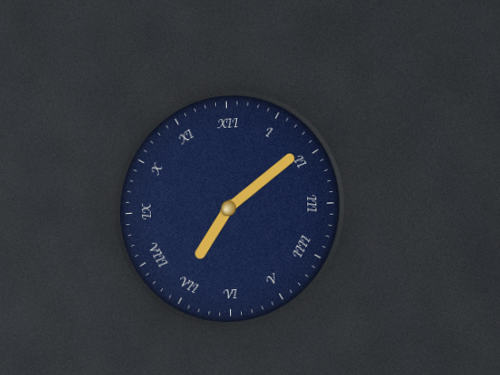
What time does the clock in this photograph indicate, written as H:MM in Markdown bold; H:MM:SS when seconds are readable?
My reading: **7:09**
